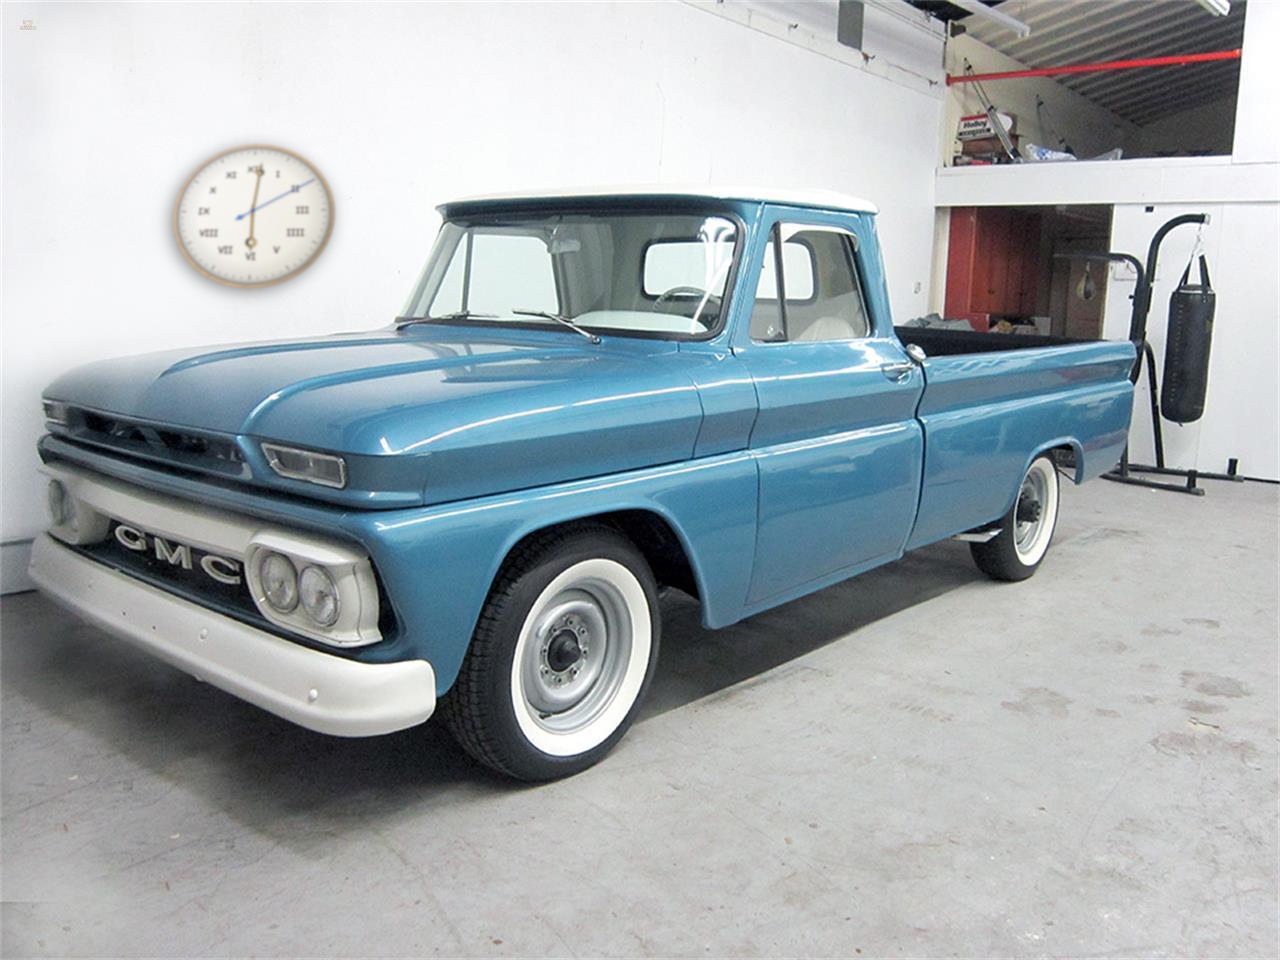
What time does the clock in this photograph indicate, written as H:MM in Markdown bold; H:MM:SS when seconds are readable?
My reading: **6:01:10**
